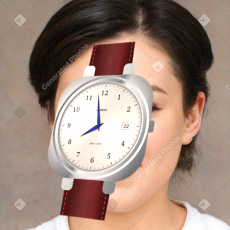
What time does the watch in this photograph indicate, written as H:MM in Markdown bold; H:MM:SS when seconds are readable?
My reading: **7:58**
